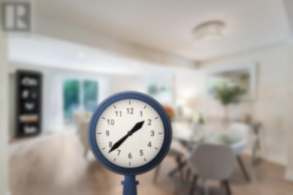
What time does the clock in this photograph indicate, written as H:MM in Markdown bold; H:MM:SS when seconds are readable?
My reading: **1:38**
